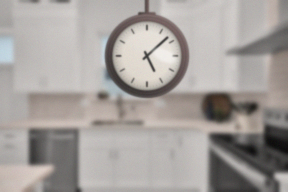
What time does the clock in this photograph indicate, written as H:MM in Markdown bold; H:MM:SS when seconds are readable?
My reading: **5:08**
